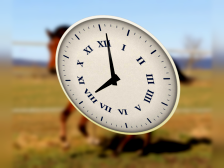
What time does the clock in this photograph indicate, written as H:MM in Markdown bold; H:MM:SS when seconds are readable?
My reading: **8:01**
